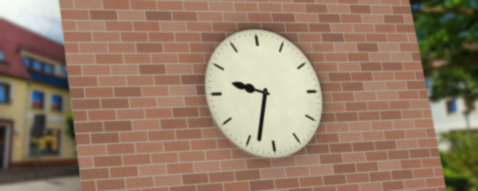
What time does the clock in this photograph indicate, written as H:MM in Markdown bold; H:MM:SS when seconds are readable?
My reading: **9:33**
